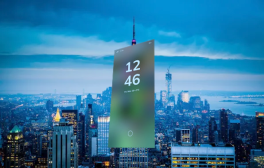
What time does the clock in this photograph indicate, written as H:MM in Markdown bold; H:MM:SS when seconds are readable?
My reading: **12:46**
